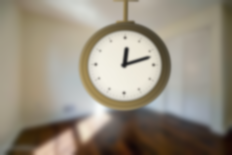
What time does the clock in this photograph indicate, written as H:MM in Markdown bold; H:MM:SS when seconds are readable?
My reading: **12:12**
